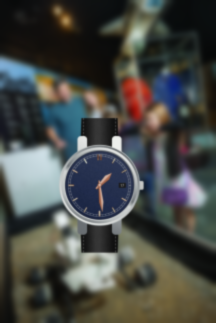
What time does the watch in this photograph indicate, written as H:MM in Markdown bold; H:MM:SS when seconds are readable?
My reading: **1:29**
